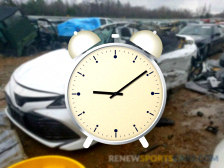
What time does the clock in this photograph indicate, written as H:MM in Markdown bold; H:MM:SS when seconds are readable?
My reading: **9:09**
